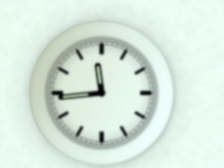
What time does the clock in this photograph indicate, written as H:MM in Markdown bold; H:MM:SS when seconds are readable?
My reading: **11:44**
